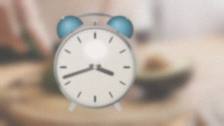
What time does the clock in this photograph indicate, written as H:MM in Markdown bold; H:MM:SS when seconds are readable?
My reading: **3:42**
